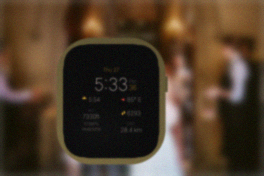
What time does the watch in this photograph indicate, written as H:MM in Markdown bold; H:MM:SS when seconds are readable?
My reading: **5:33**
